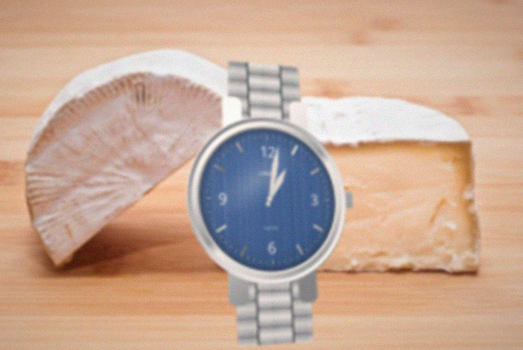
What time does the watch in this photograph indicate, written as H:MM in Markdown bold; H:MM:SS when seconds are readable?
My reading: **1:02**
